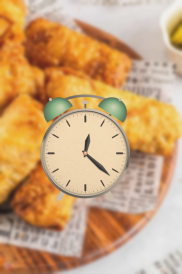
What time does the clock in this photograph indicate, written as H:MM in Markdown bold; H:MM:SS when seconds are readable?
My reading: **12:22**
